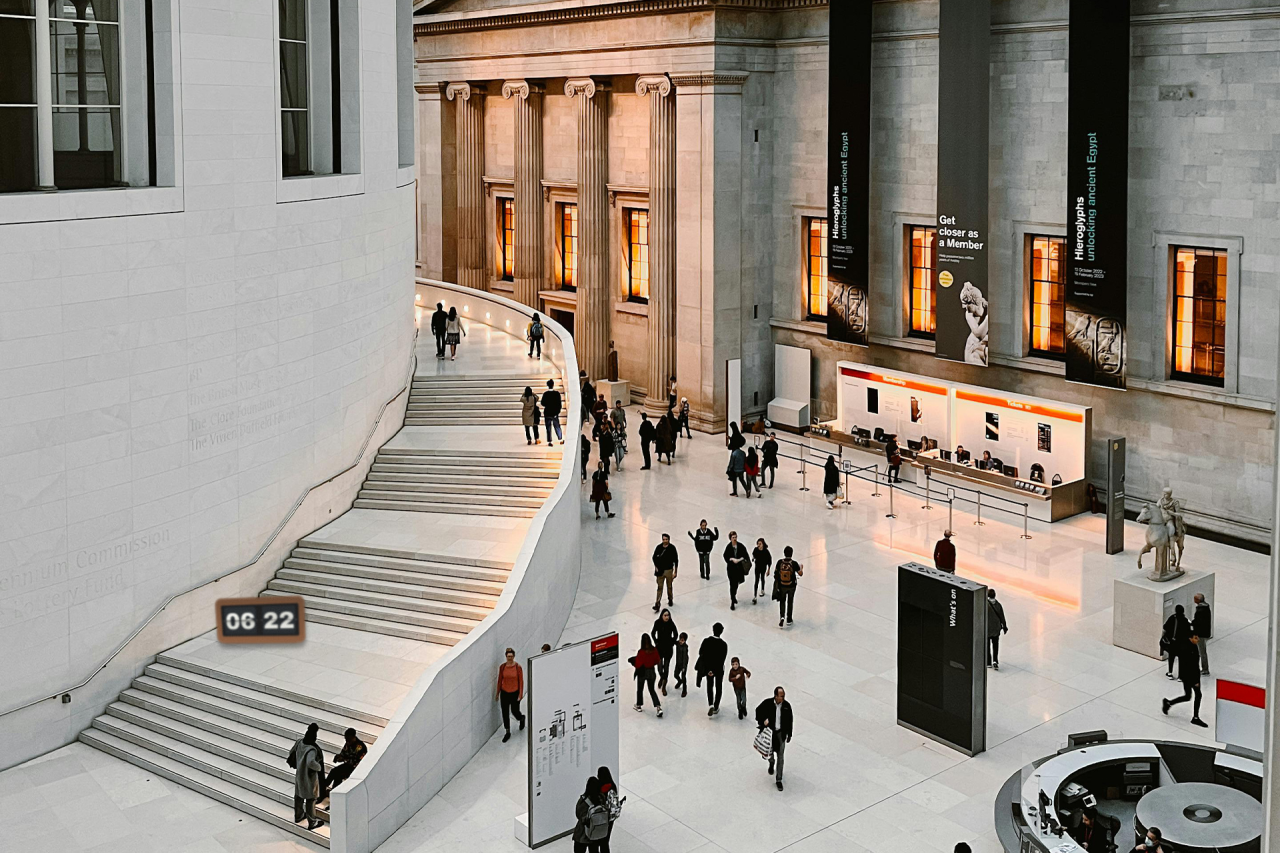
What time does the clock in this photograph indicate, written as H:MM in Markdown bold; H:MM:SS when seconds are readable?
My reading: **6:22**
